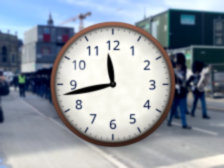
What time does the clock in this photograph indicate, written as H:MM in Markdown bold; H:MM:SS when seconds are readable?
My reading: **11:43**
